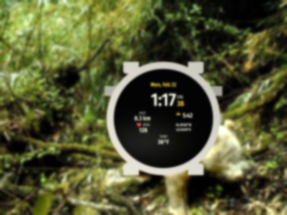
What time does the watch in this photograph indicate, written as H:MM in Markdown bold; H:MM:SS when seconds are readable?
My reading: **1:17**
